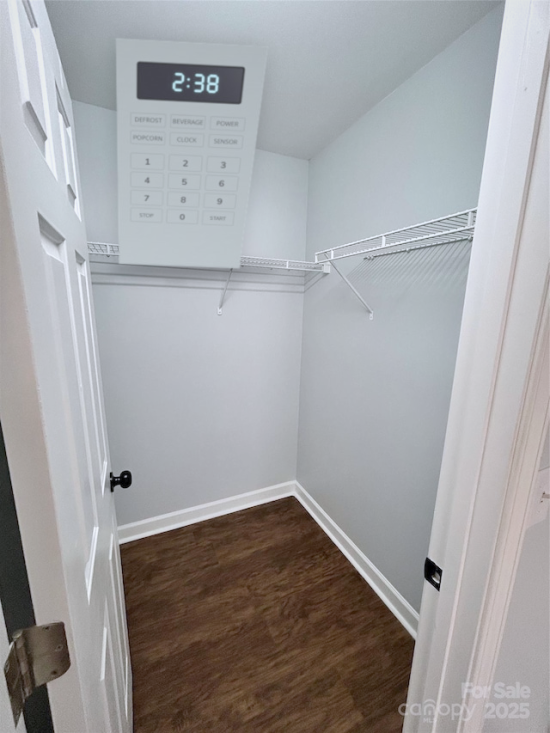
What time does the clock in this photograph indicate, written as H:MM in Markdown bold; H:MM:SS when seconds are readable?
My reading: **2:38**
